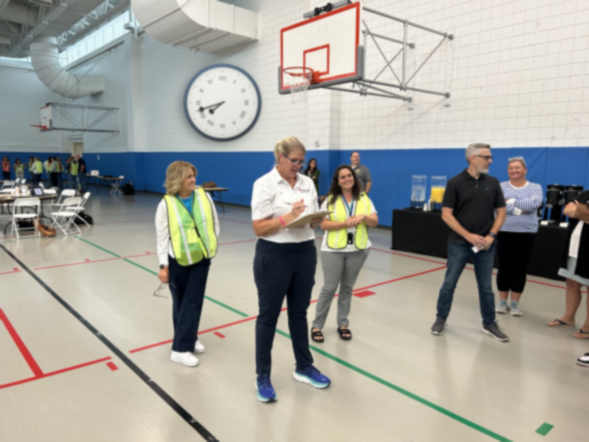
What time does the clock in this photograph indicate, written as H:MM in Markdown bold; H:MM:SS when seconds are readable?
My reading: **7:42**
